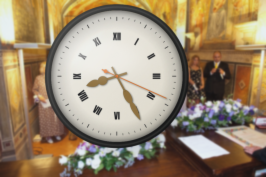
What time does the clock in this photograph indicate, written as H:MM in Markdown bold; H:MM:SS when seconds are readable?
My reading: **8:25:19**
